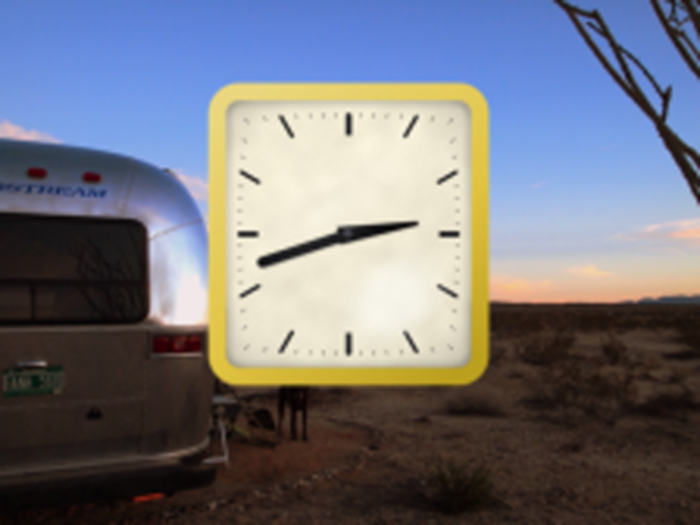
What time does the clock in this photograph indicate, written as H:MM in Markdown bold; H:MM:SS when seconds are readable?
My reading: **2:42**
